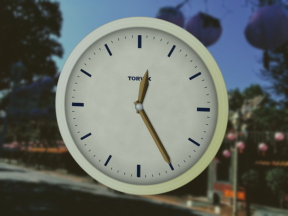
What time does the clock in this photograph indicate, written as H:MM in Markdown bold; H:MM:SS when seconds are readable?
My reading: **12:25**
